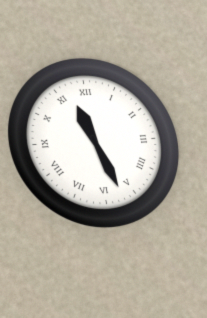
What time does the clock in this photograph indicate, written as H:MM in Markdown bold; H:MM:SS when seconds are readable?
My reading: **11:27**
